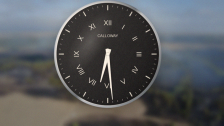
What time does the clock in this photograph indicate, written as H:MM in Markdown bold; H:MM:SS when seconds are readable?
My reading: **6:29**
